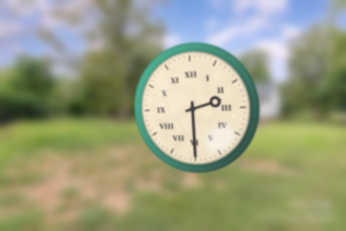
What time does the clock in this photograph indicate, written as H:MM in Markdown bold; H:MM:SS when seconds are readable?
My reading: **2:30**
